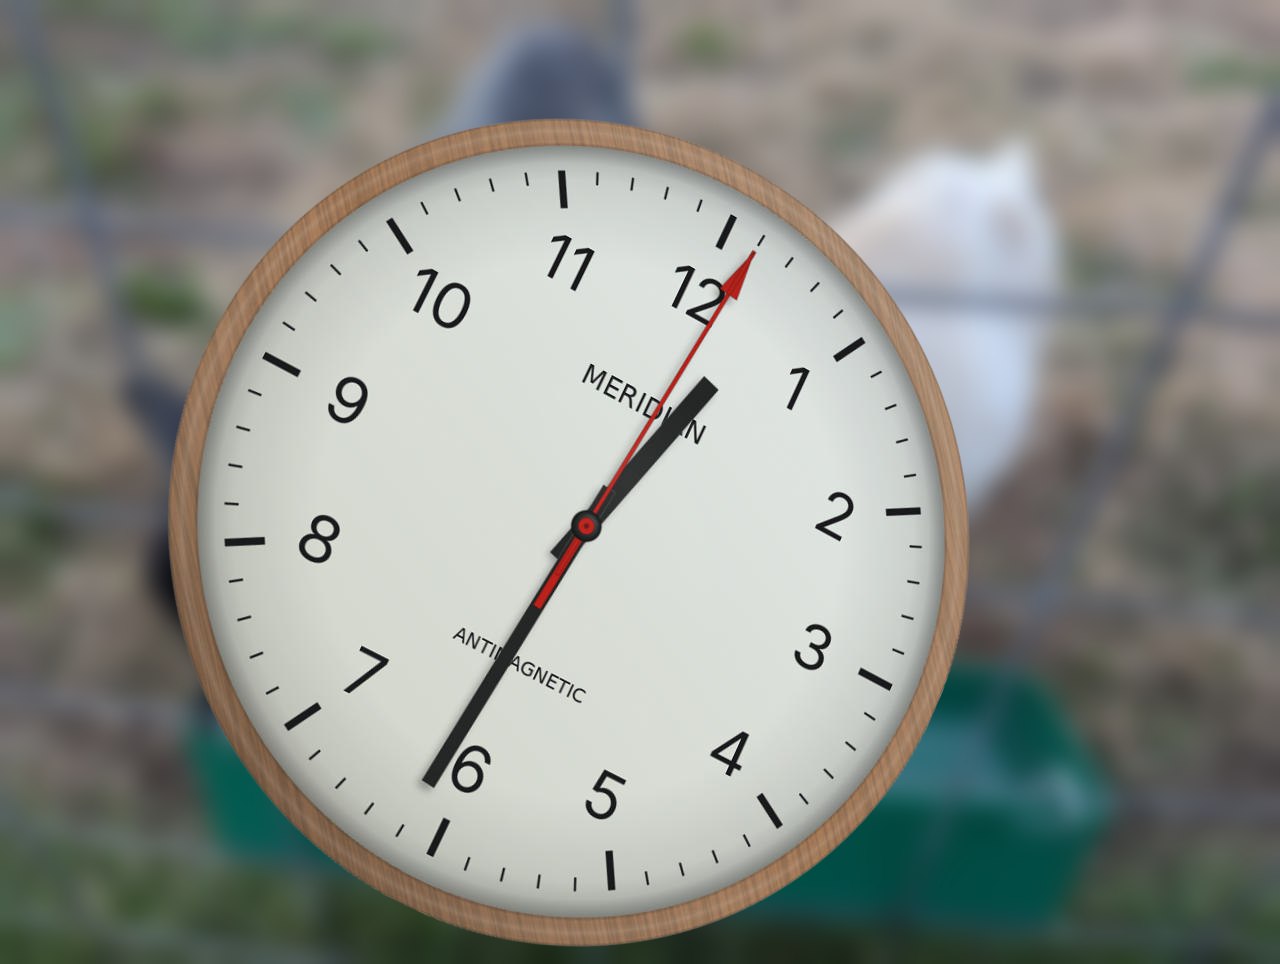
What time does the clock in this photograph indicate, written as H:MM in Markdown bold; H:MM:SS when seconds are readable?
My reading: **12:31:01**
